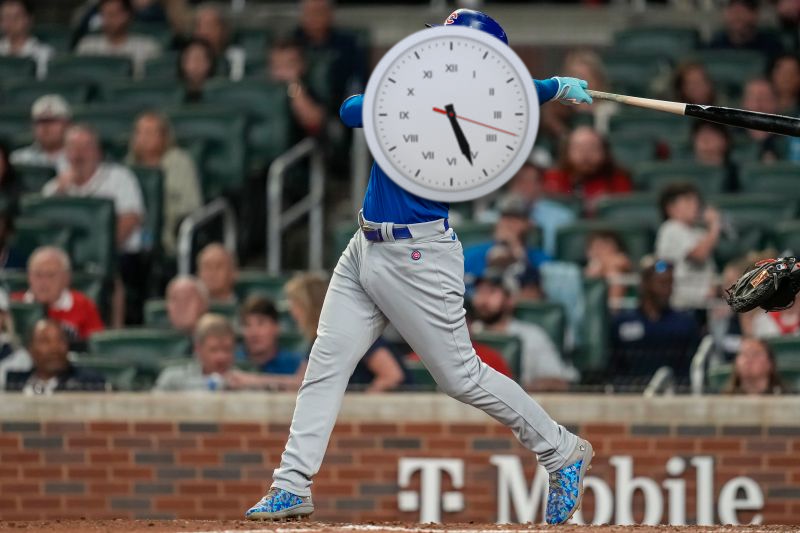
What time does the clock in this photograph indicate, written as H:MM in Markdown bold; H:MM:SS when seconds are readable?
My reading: **5:26:18**
